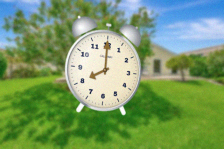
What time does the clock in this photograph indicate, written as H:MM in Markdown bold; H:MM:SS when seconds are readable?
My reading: **8:00**
